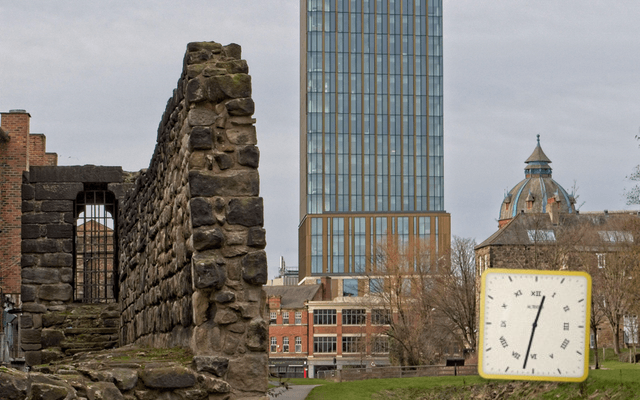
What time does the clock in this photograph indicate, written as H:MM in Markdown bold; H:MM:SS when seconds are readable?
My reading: **12:32**
